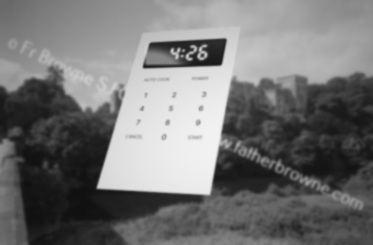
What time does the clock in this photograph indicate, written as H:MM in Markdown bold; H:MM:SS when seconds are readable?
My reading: **4:26**
